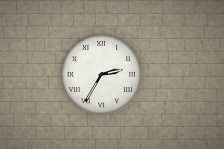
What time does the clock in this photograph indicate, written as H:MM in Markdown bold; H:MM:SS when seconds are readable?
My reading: **2:35**
